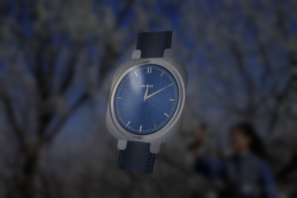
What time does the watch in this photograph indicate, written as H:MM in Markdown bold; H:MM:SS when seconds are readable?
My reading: **12:10**
